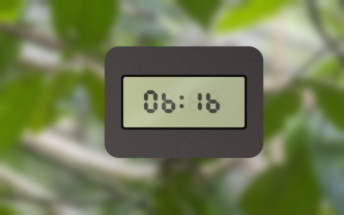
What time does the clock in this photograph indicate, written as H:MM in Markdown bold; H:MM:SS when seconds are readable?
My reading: **6:16**
